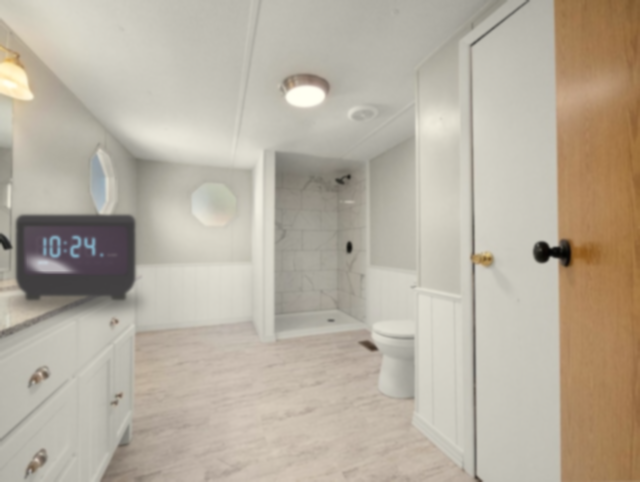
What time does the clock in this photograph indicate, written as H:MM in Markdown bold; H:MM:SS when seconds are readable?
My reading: **10:24**
